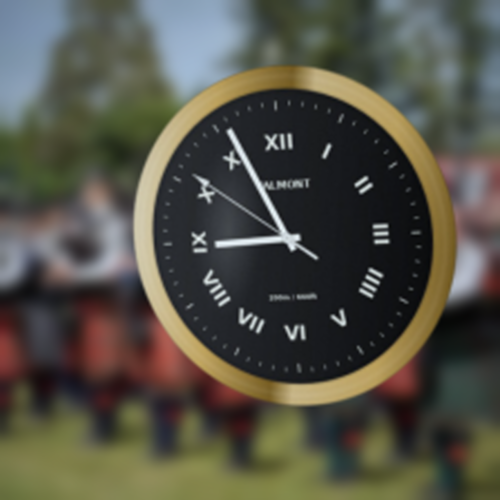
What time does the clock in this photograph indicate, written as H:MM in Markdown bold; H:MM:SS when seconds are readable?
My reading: **8:55:51**
